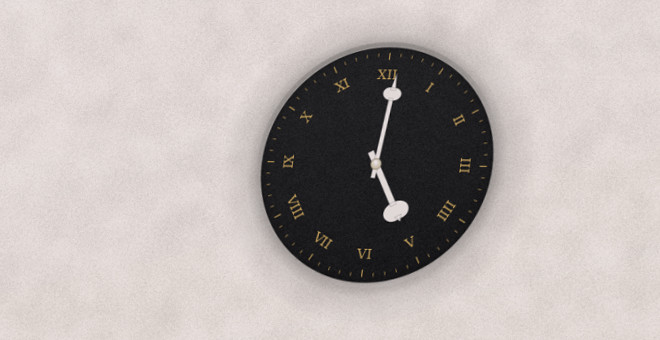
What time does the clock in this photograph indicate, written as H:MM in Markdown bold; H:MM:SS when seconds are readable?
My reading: **5:01**
